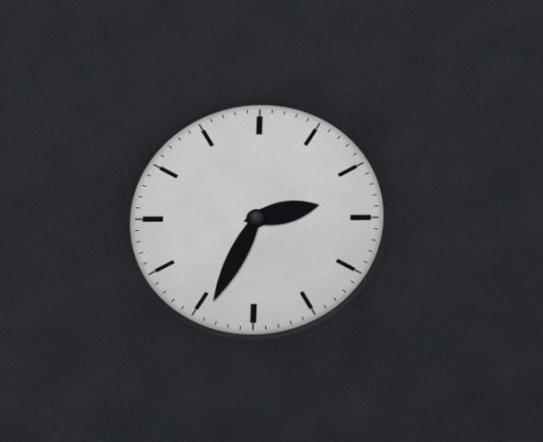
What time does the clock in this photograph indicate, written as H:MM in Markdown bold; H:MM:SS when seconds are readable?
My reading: **2:34**
